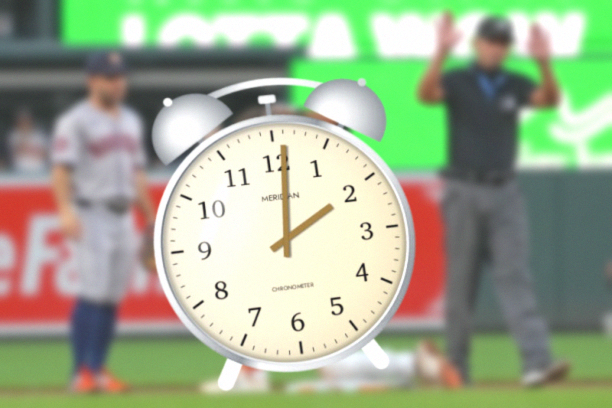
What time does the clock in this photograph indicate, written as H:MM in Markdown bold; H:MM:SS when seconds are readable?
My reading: **2:01**
